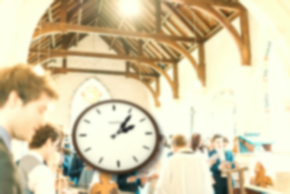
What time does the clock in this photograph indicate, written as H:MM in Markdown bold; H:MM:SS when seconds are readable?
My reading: **2:06**
